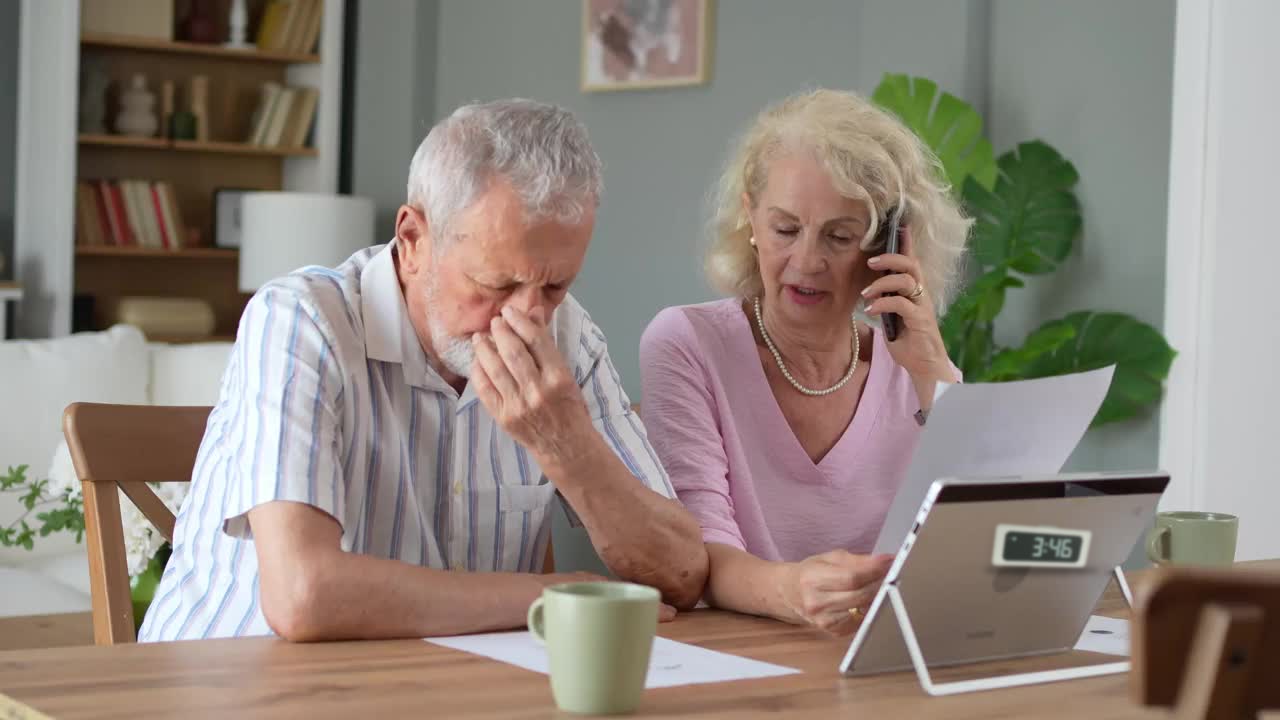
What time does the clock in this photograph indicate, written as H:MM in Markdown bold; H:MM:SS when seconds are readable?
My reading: **3:46**
